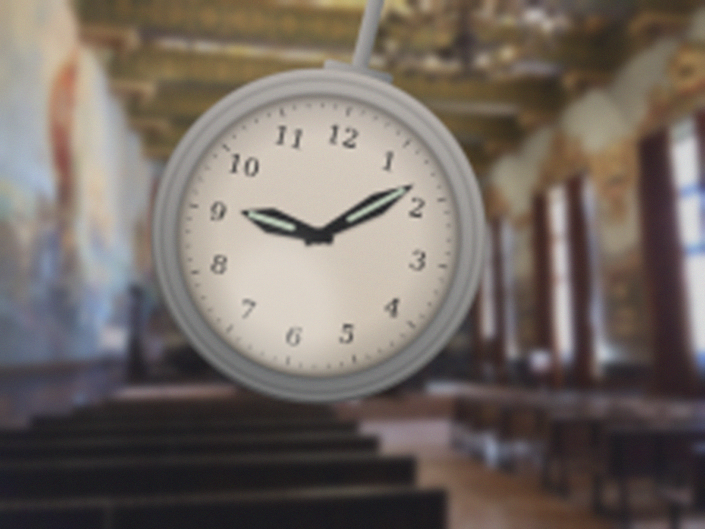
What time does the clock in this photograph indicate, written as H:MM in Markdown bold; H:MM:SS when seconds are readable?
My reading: **9:08**
